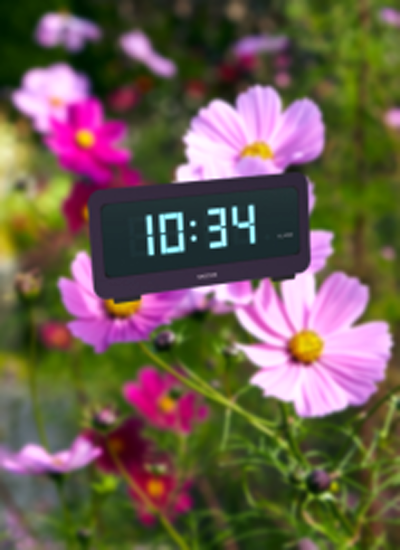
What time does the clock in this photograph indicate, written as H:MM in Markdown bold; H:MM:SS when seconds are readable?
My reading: **10:34**
